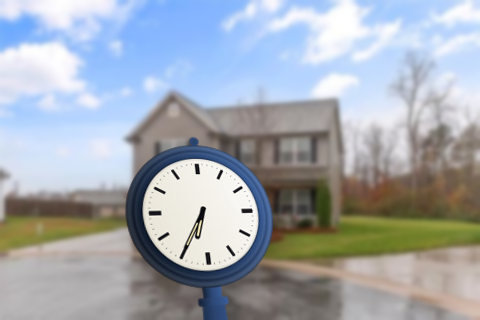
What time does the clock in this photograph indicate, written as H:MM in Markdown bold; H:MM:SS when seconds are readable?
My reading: **6:35**
